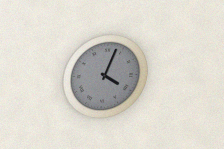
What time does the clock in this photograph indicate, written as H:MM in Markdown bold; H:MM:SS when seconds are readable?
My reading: **4:03**
